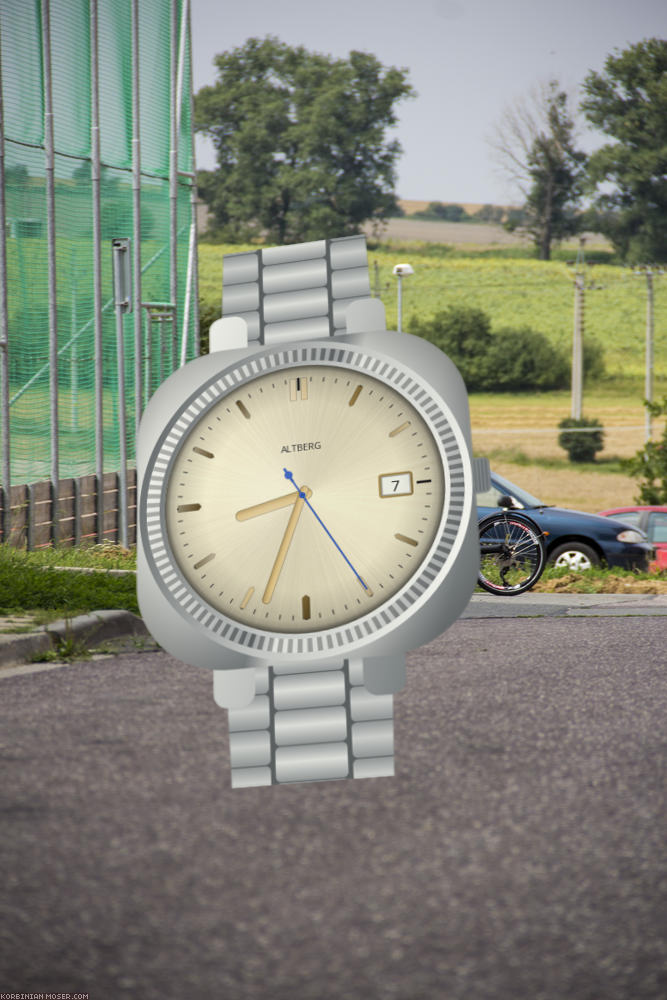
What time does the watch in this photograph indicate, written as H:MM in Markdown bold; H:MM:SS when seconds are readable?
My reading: **8:33:25**
